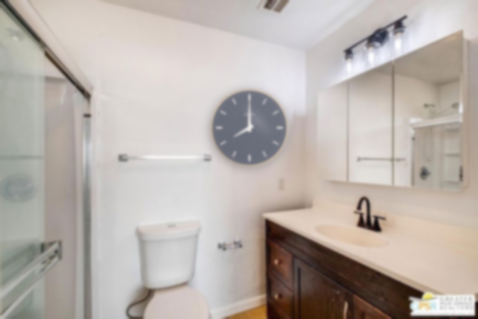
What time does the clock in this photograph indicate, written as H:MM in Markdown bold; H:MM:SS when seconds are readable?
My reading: **8:00**
